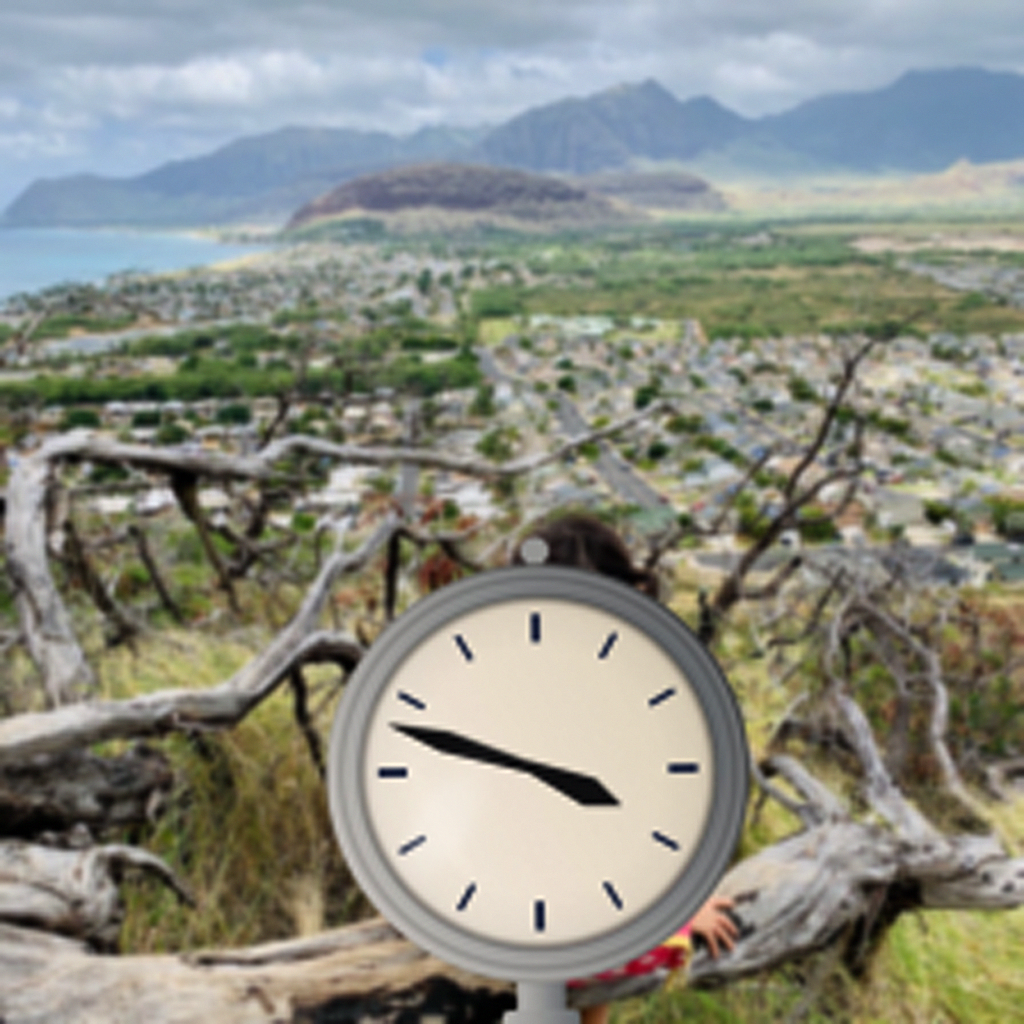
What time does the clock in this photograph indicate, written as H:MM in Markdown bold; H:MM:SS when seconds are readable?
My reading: **3:48**
